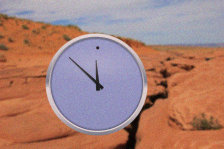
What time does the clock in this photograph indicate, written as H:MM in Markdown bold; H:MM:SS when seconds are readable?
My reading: **11:52**
